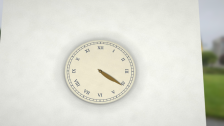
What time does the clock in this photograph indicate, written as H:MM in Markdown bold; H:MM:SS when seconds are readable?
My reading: **4:21**
